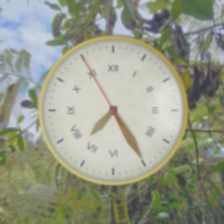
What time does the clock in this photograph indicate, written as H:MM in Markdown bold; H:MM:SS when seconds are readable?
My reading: **7:24:55**
